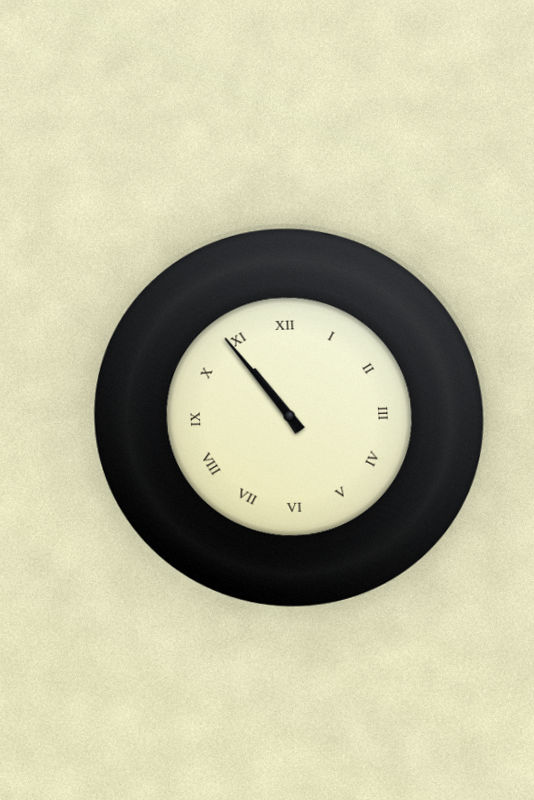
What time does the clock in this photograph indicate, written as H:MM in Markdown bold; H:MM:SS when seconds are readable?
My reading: **10:54**
